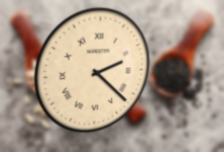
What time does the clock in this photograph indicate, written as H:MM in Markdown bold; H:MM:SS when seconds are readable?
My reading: **2:22**
